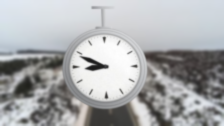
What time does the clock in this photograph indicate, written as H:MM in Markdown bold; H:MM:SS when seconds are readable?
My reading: **8:49**
